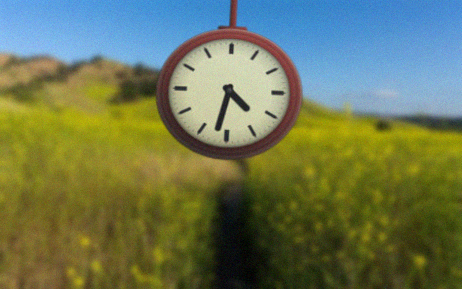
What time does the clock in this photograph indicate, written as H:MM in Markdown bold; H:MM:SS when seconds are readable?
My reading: **4:32**
